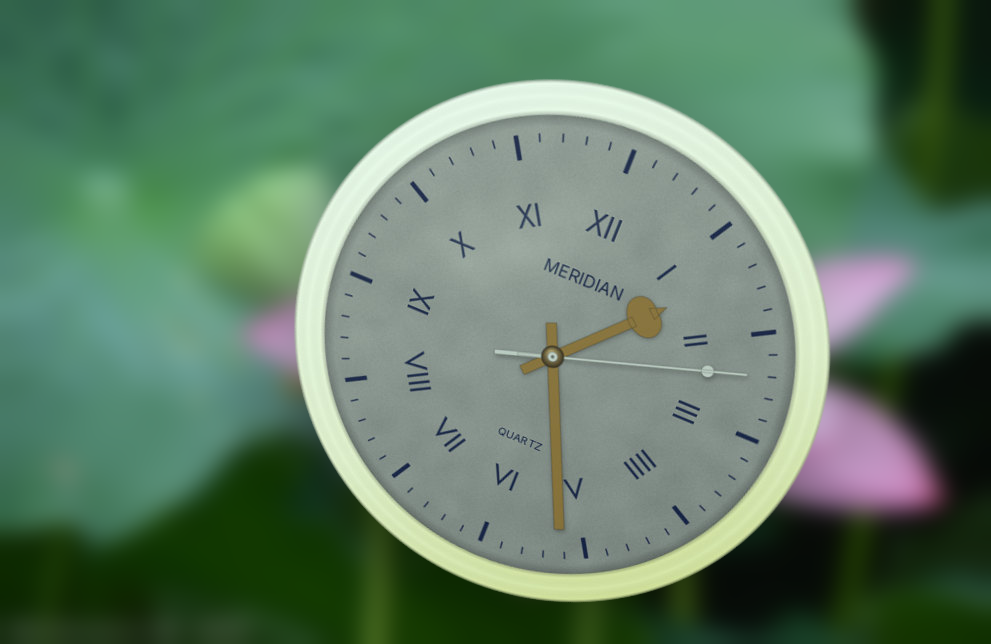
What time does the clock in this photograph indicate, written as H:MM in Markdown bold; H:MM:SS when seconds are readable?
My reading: **1:26:12**
